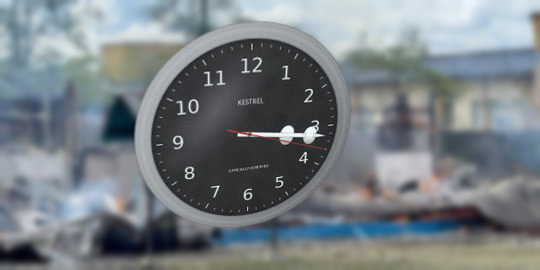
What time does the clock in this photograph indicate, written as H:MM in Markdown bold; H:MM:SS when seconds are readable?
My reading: **3:16:18**
